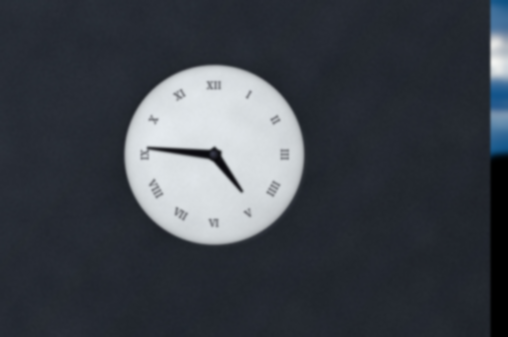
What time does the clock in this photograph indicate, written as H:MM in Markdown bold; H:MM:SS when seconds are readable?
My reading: **4:46**
